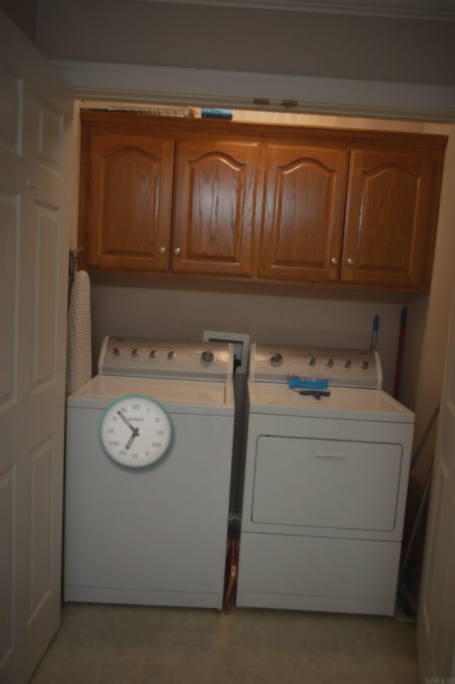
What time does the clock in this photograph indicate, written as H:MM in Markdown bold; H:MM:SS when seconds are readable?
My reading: **6:53**
